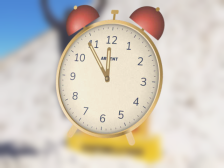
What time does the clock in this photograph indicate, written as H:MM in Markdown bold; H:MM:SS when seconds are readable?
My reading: **11:54**
